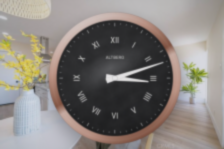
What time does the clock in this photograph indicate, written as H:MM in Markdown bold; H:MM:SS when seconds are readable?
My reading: **3:12**
